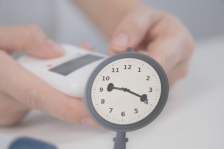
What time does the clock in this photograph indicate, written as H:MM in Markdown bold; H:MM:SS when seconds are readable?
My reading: **9:19**
